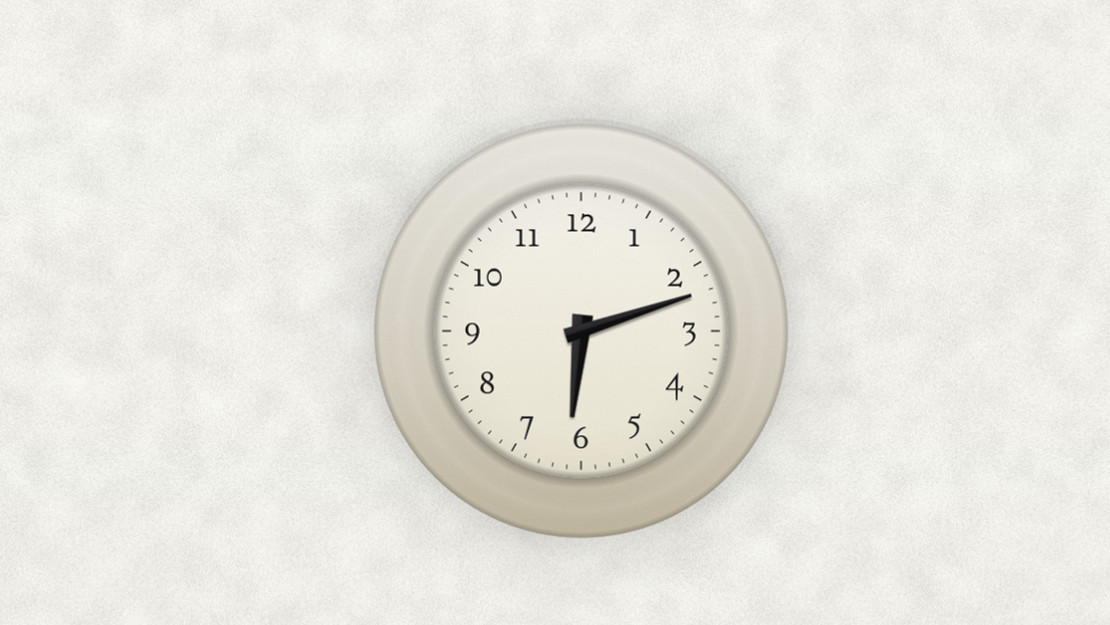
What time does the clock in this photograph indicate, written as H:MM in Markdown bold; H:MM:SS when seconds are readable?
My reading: **6:12**
